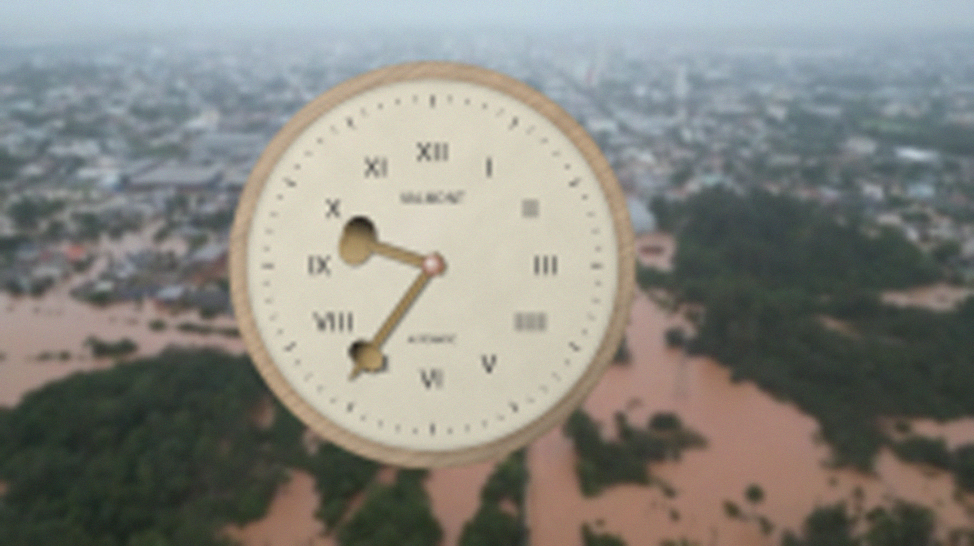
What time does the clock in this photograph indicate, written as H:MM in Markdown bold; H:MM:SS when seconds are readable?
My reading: **9:36**
